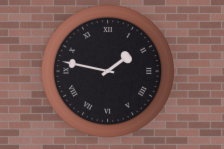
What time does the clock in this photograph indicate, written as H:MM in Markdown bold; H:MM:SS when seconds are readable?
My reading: **1:47**
